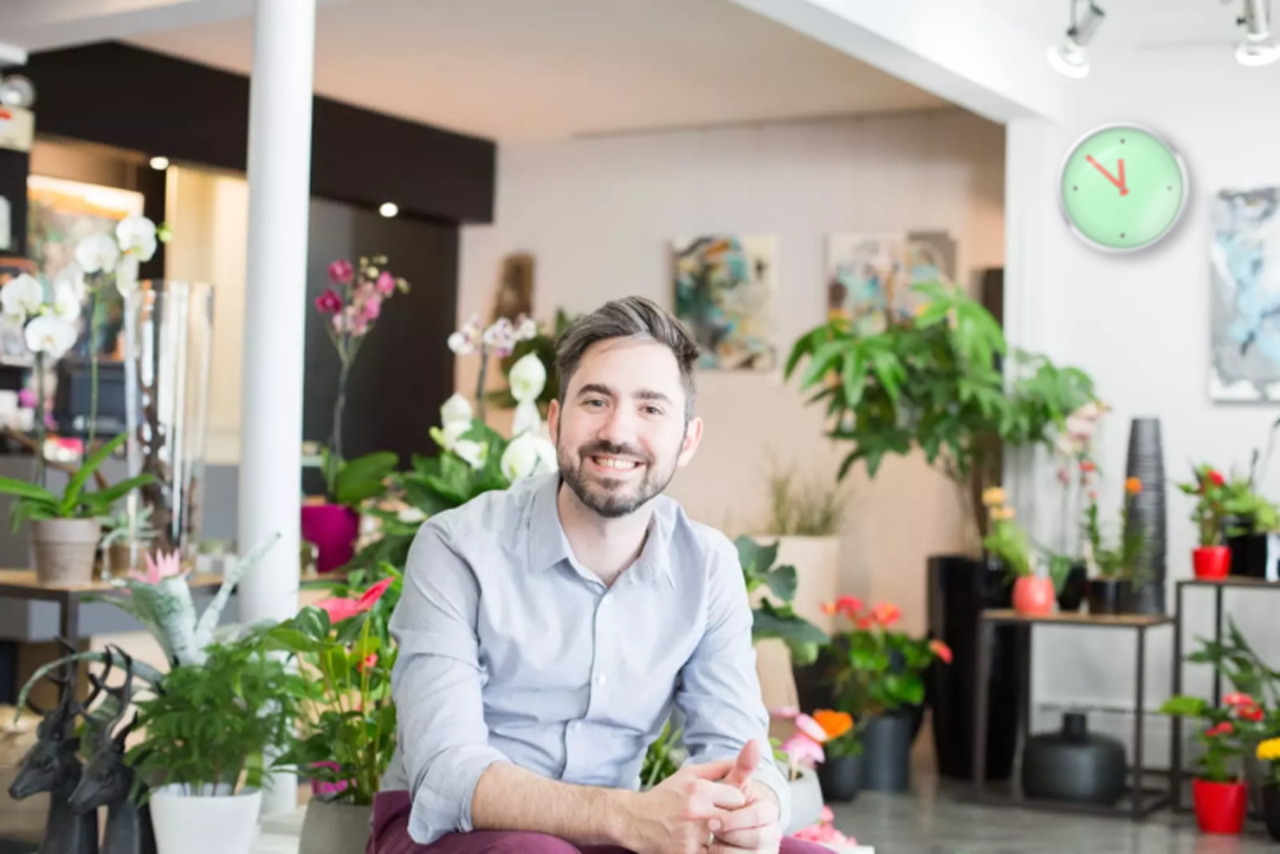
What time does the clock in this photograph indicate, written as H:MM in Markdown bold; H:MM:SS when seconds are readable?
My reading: **11:52**
